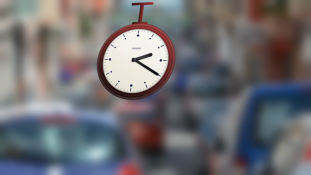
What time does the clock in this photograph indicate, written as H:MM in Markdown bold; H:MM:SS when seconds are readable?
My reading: **2:20**
